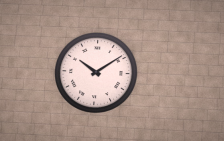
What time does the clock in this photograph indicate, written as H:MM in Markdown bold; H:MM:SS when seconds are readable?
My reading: **10:09**
